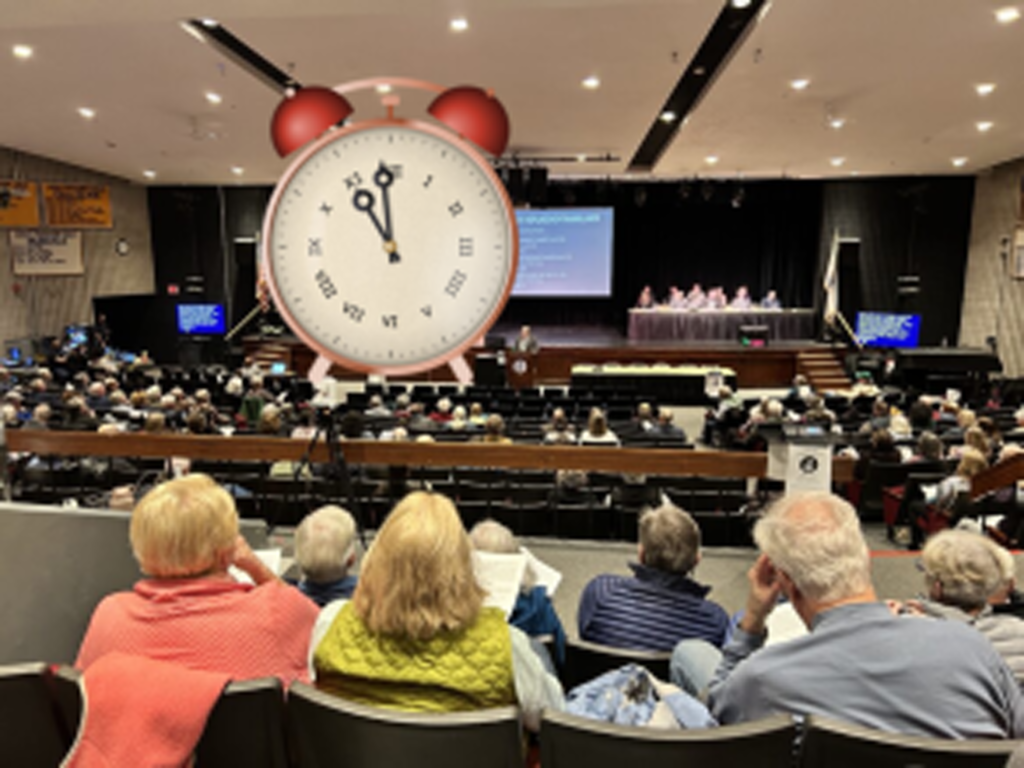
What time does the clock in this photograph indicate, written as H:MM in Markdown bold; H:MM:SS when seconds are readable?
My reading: **10:59**
